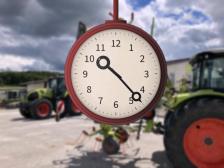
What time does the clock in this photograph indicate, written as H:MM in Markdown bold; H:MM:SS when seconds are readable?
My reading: **10:23**
